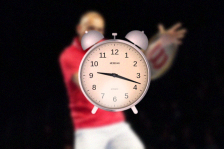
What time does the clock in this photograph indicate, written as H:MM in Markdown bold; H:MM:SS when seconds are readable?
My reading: **9:18**
